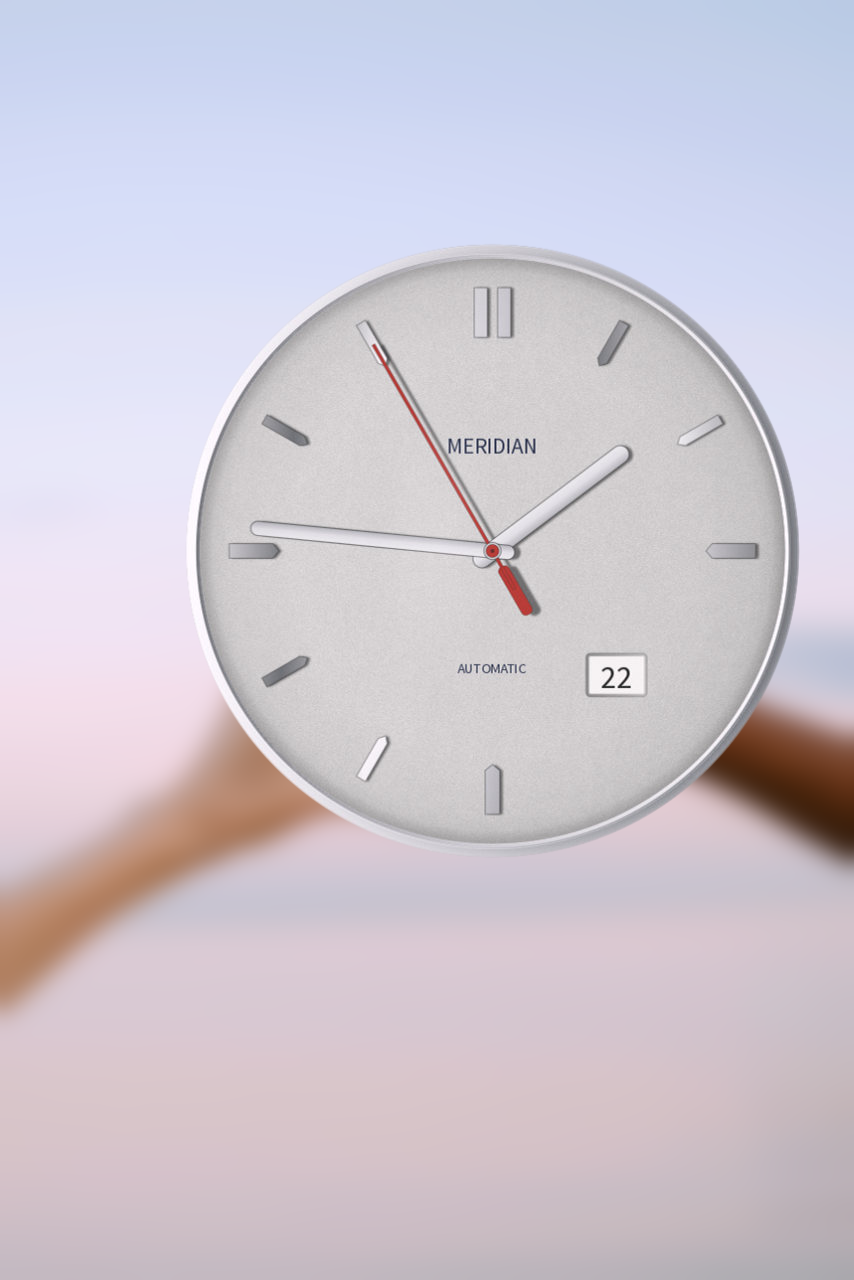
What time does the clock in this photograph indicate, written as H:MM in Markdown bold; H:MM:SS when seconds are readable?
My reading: **1:45:55**
